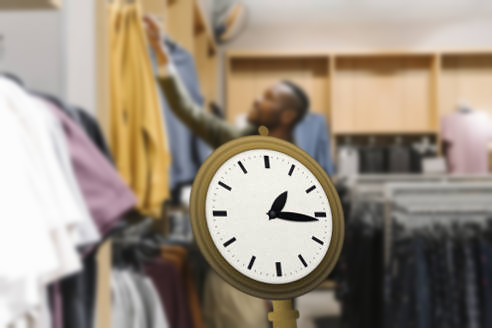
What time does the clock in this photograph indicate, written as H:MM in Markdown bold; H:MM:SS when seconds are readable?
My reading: **1:16**
